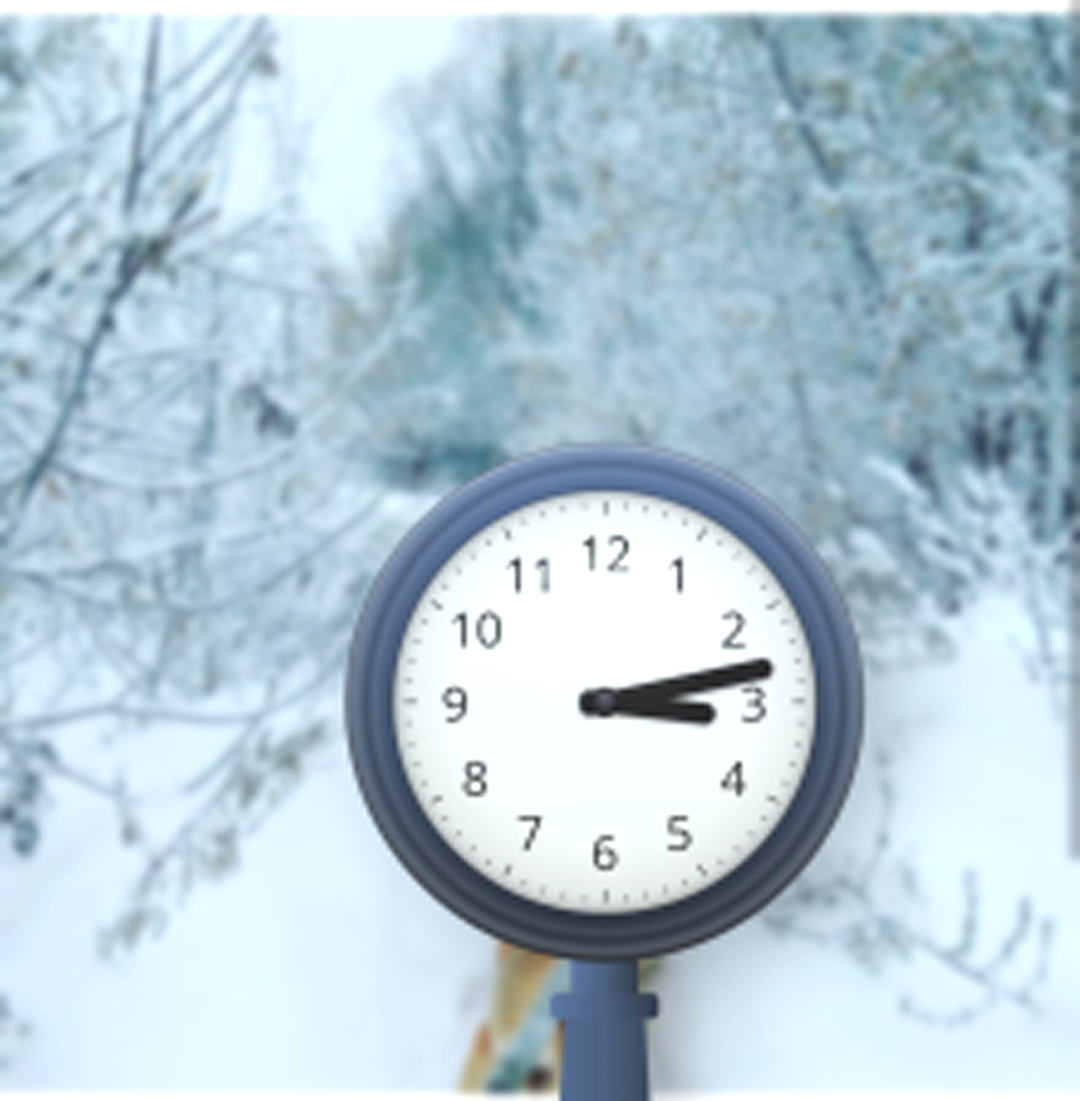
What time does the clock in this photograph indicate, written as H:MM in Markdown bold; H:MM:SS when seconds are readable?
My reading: **3:13**
